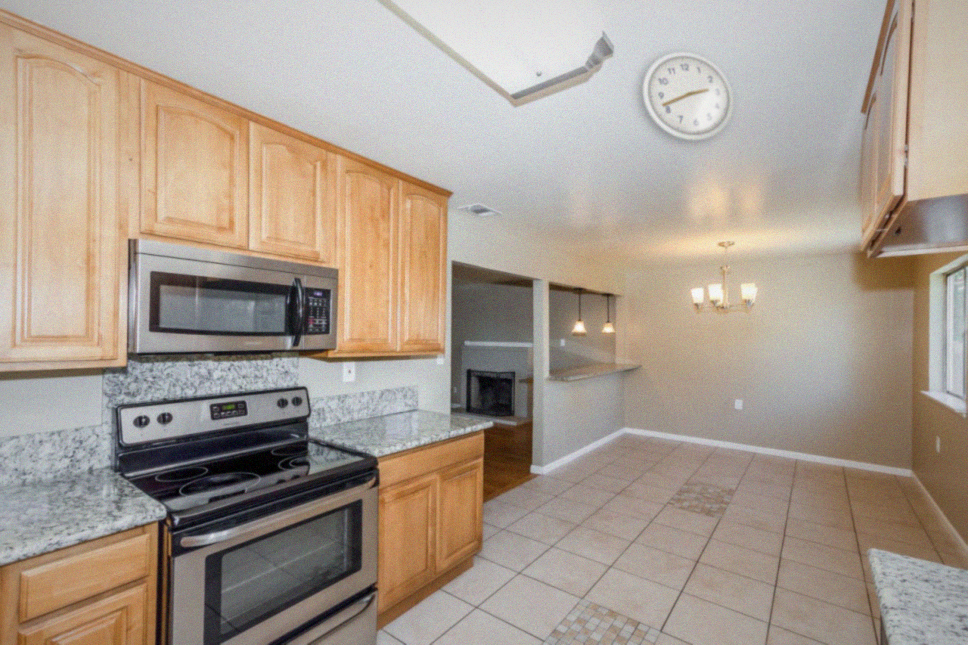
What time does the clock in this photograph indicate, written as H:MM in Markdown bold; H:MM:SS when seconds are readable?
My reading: **2:42**
